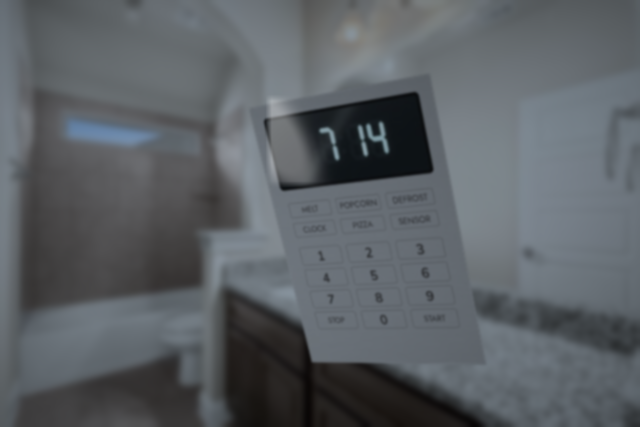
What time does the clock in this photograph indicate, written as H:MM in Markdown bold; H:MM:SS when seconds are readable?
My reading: **7:14**
